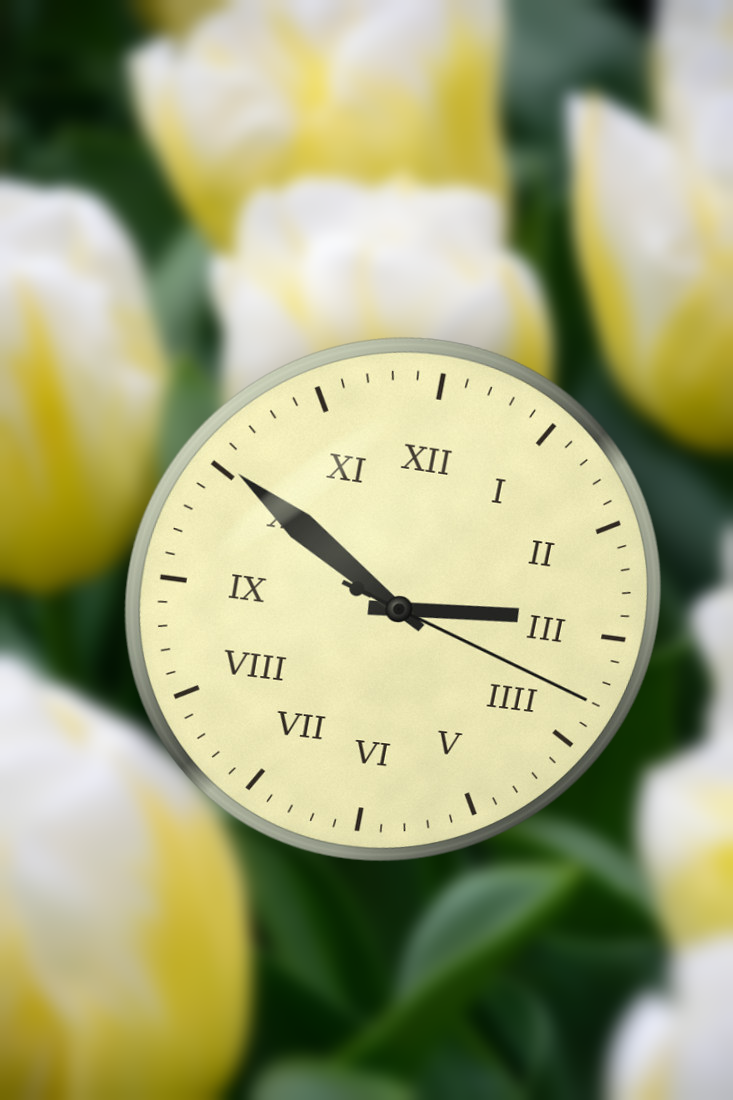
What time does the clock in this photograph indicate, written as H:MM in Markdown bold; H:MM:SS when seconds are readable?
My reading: **2:50:18**
